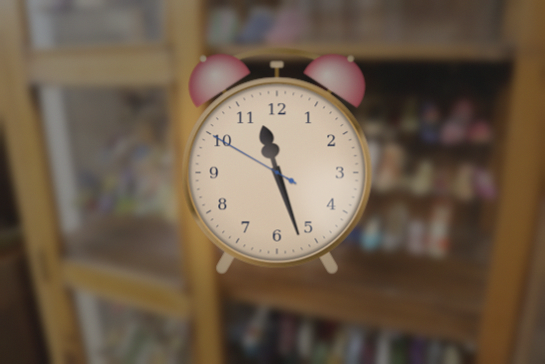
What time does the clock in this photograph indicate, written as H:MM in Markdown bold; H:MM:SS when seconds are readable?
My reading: **11:26:50**
